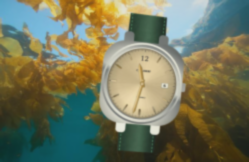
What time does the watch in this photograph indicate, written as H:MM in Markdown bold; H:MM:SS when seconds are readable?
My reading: **11:32**
